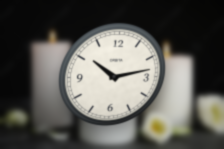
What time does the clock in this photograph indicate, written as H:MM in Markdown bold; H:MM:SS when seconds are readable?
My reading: **10:13**
